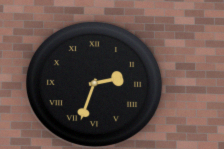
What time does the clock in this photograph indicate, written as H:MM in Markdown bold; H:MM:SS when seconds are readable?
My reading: **2:33**
